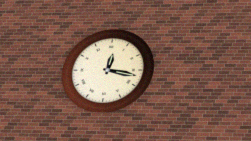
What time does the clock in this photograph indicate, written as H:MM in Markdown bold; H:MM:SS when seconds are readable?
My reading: **12:17**
